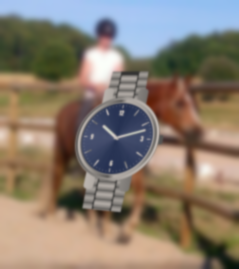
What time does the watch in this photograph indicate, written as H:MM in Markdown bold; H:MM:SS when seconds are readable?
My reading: **10:12**
